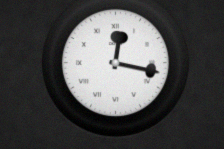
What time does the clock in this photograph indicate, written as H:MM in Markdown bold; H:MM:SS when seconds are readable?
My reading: **12:17**
